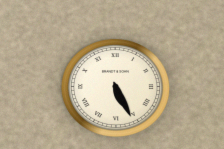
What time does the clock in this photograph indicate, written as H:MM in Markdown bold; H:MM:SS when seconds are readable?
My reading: **5:26**
